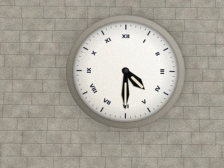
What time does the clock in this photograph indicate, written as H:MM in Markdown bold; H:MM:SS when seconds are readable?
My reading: **4:30**
